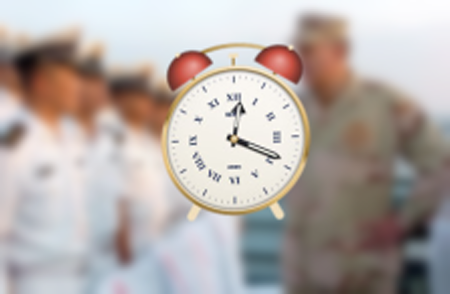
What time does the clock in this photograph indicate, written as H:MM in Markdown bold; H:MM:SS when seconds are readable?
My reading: **12:19**
